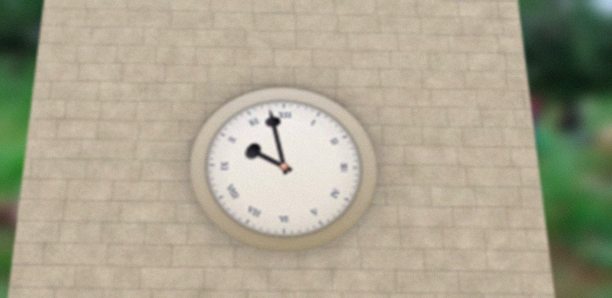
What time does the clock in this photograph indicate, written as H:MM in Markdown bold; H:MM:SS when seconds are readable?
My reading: **9:58**
